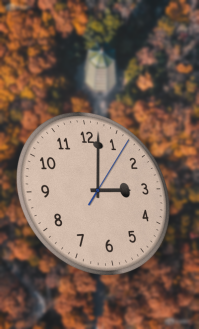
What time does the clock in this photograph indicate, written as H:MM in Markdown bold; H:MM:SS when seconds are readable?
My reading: **3:02:07**
